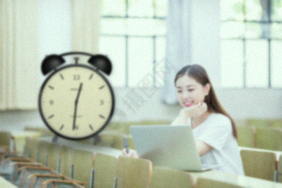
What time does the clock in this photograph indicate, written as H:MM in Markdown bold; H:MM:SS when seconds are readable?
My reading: **12:31**
